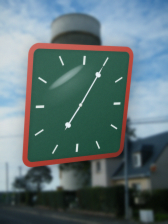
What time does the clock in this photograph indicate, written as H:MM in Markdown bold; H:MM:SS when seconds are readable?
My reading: **7:05**
